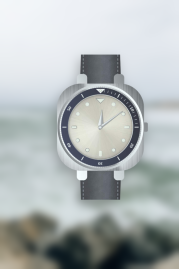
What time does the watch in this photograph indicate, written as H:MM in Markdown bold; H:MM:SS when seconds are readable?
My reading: **12:09**
